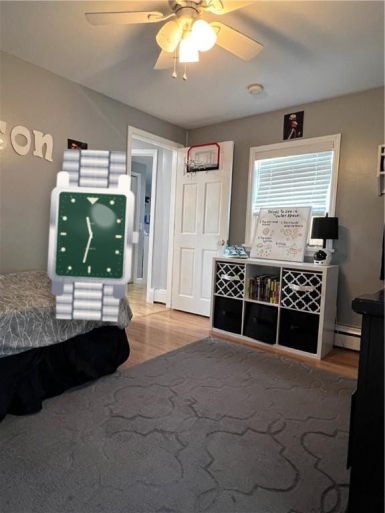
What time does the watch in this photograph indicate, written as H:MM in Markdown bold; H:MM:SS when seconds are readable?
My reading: **11:32**
